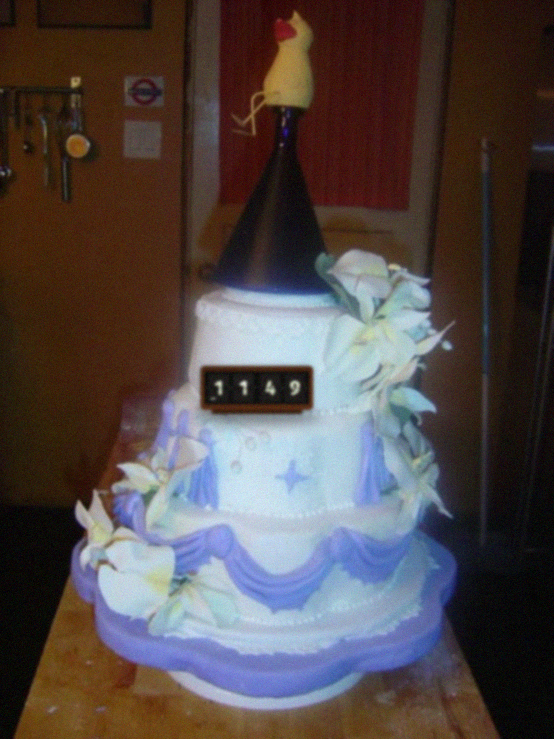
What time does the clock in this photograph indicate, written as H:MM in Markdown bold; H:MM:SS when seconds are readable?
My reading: **11:49**
